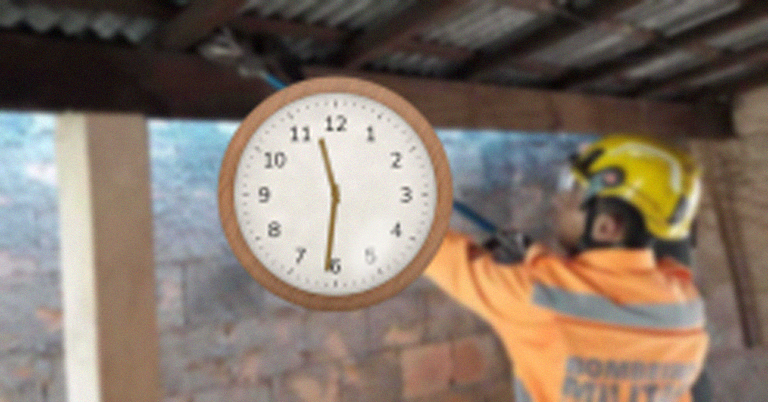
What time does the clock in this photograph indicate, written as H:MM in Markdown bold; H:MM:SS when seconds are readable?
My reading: **11:31**
